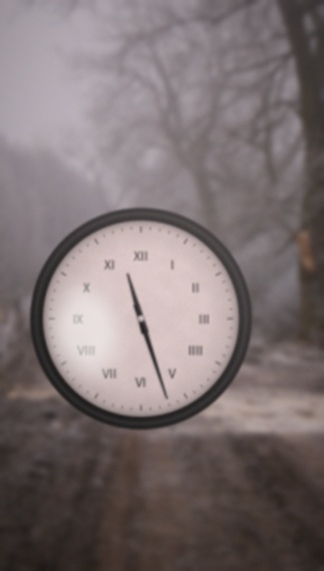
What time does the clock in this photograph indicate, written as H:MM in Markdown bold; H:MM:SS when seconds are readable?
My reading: **11:27**
